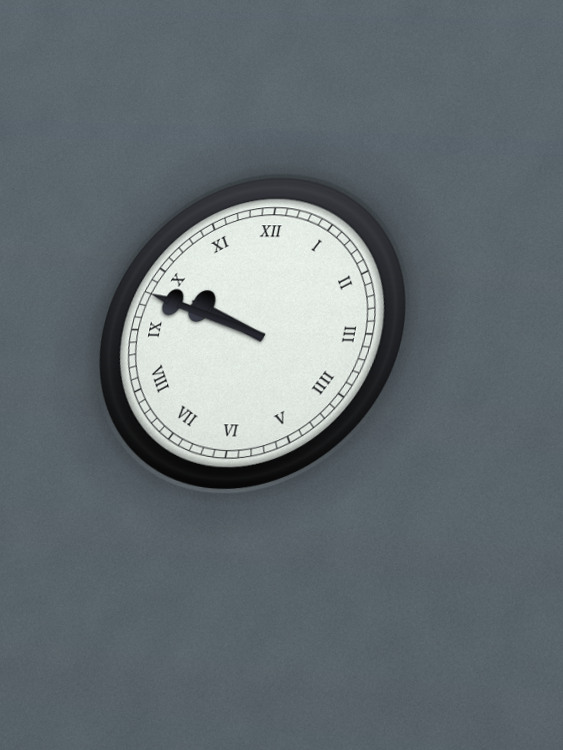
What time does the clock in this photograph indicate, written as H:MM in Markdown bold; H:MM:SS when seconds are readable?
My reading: **9:48**
